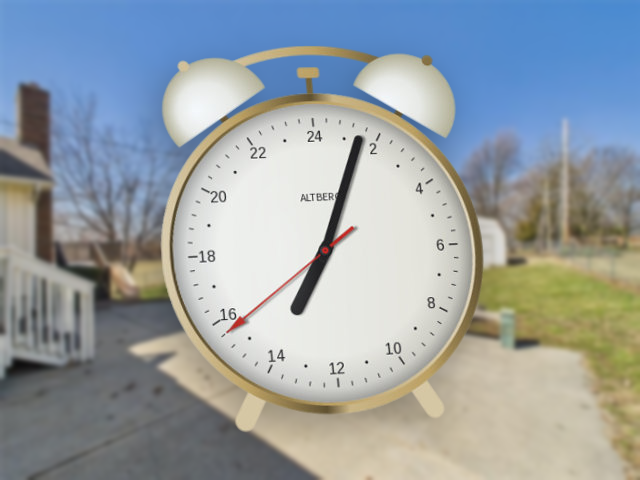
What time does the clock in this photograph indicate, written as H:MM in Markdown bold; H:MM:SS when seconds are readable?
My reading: **14:03:39**
